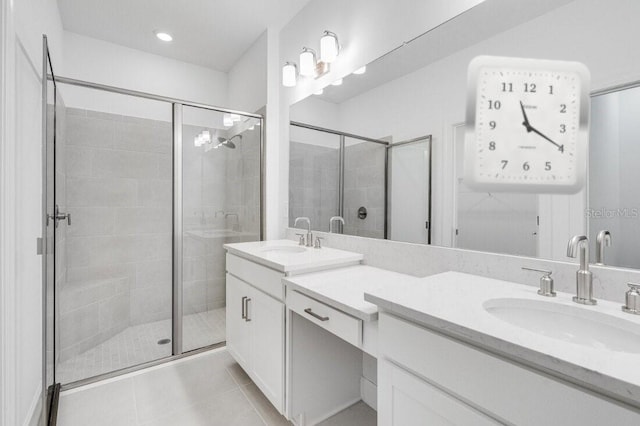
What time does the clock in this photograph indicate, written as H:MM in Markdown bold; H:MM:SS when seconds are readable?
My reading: **11:20**
